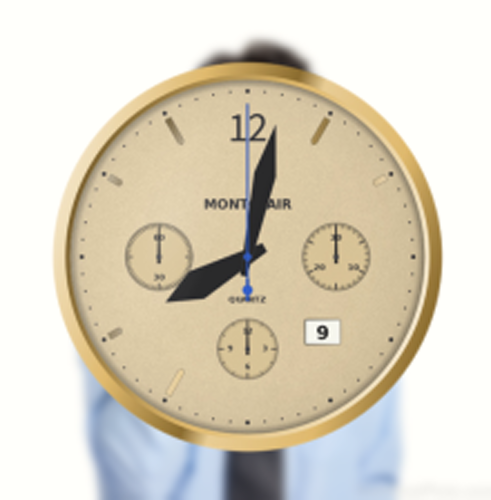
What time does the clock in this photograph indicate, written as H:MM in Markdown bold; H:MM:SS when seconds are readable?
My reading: **8:02**
